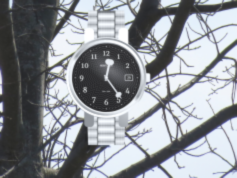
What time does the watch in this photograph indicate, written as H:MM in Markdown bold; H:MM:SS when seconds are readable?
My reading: **12:24**
